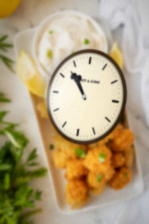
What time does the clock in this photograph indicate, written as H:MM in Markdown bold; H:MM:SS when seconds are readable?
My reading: **10:53**
